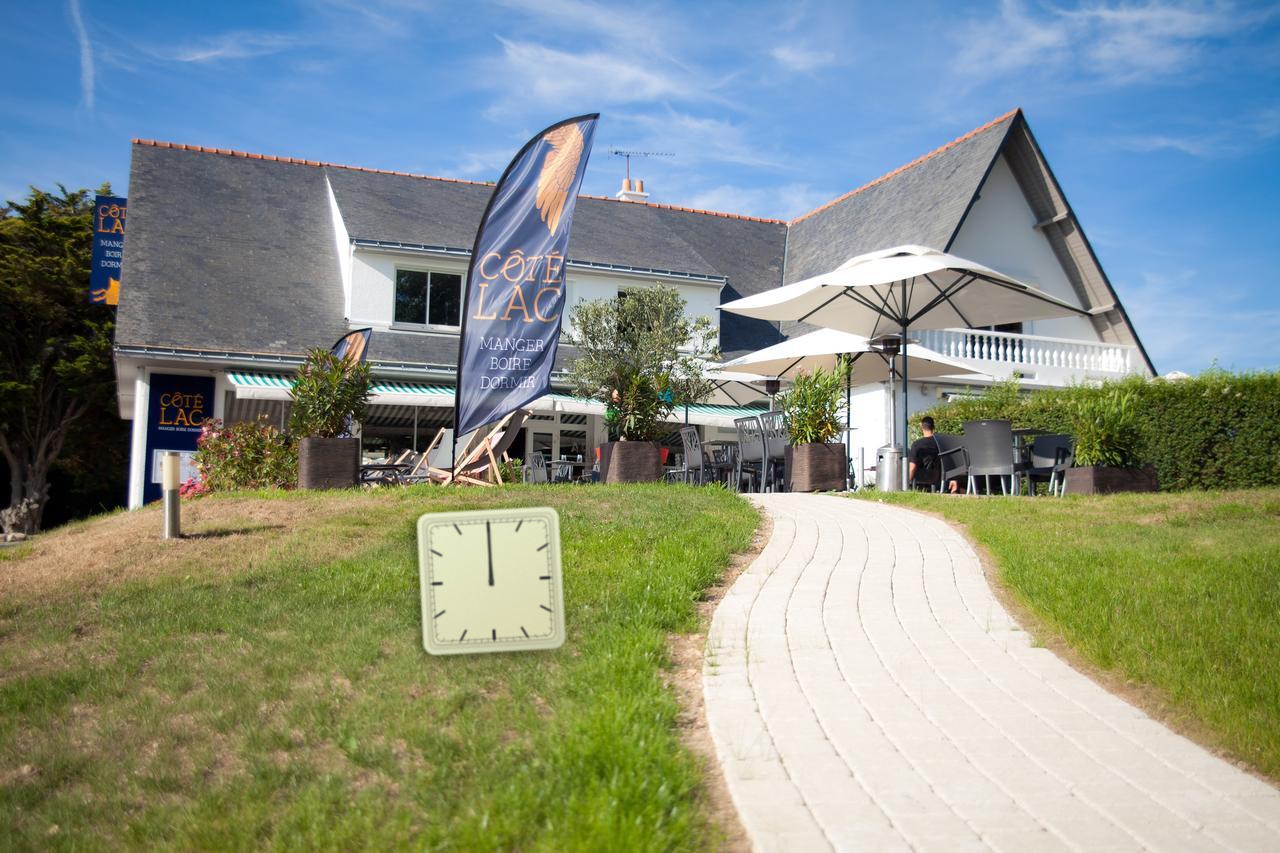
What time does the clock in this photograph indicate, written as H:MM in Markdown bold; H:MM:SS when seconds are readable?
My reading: **12:00**
